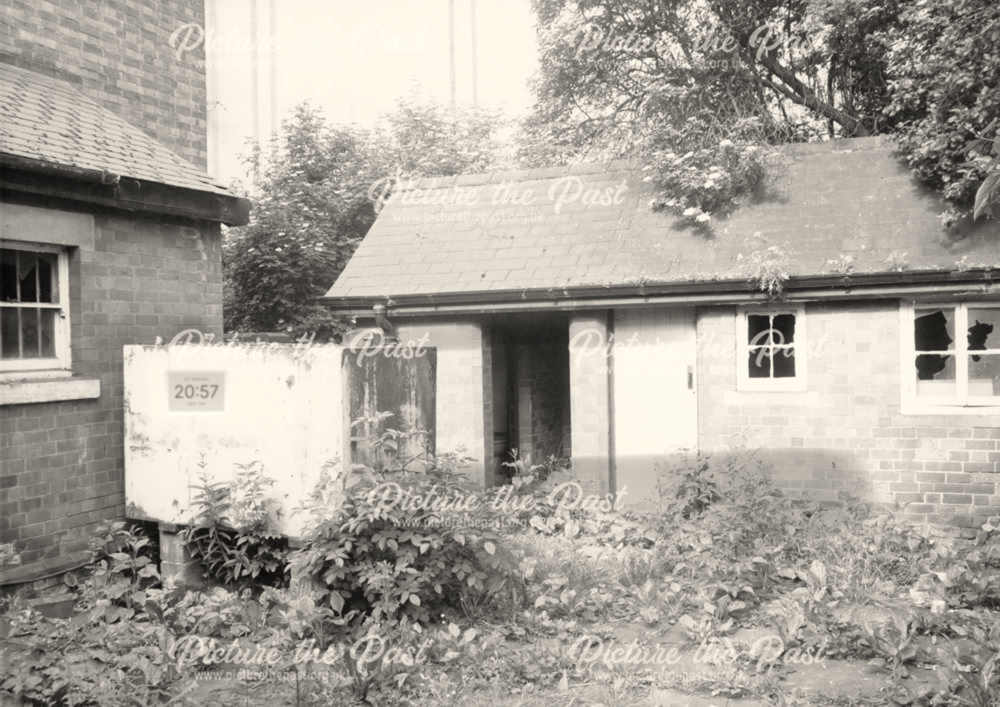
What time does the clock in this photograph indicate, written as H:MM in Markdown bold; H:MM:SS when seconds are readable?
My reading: **20:57**
